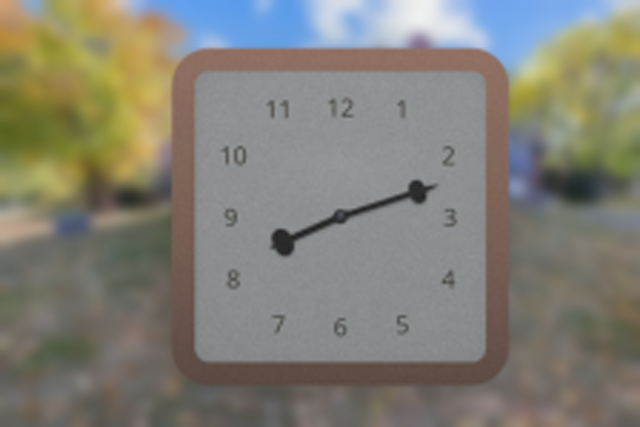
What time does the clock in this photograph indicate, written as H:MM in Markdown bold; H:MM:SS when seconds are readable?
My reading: **8:12**
